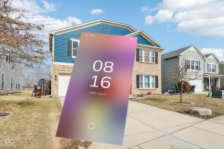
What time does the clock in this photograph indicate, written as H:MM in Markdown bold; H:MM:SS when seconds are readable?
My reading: **8:16**
